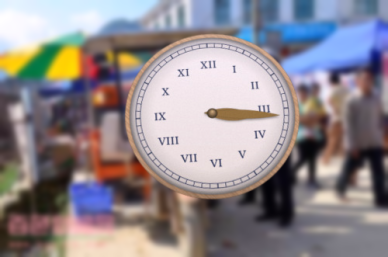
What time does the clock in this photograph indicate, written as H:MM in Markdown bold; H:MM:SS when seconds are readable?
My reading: **3:16**
